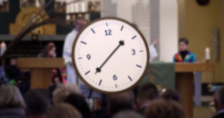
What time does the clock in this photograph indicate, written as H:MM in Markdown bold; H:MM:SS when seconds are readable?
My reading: **1:38**
